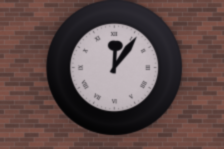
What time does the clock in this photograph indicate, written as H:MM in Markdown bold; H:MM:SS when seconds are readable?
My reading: **12:06**
